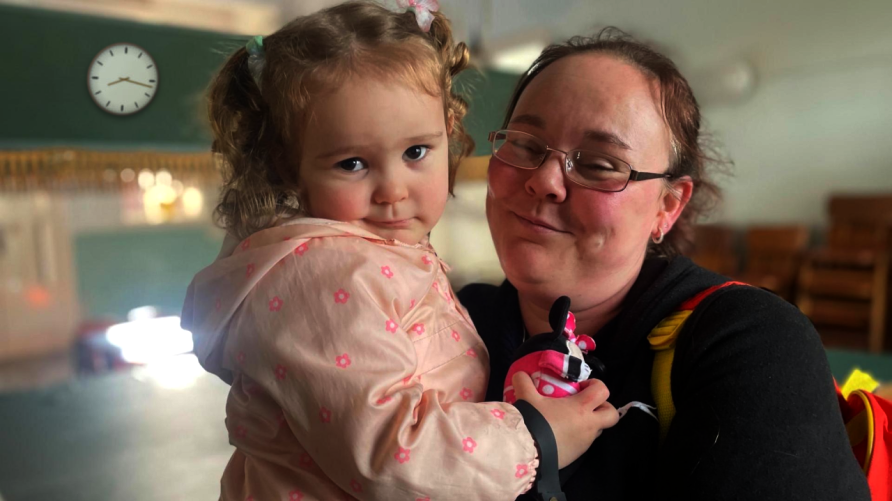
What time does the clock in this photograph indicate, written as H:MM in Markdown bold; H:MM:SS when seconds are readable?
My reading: **8:17**
